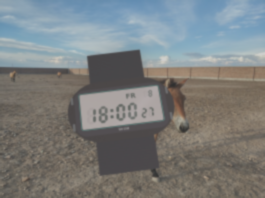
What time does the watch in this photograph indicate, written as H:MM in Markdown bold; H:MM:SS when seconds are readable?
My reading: **18:00:27**
